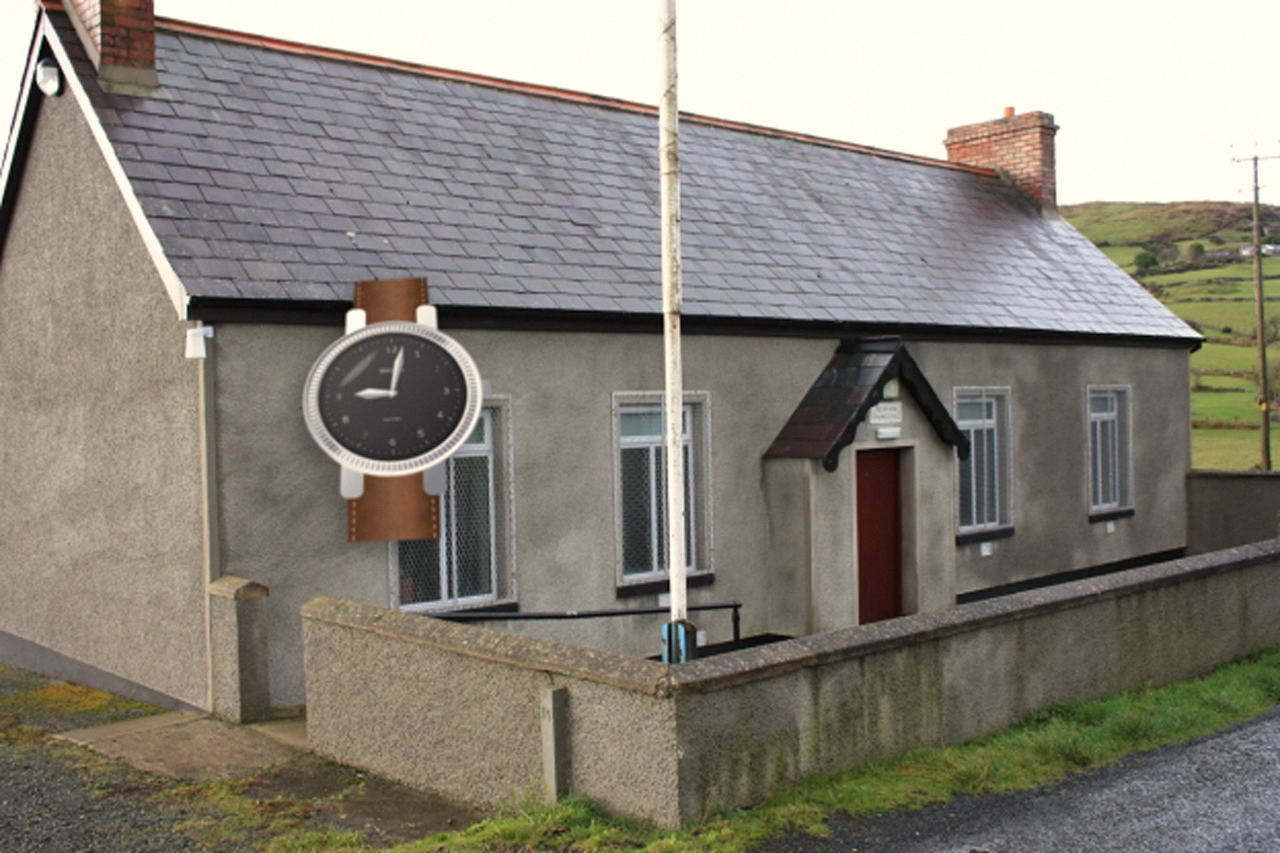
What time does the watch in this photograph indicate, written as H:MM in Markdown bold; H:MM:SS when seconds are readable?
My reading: **9:02**
